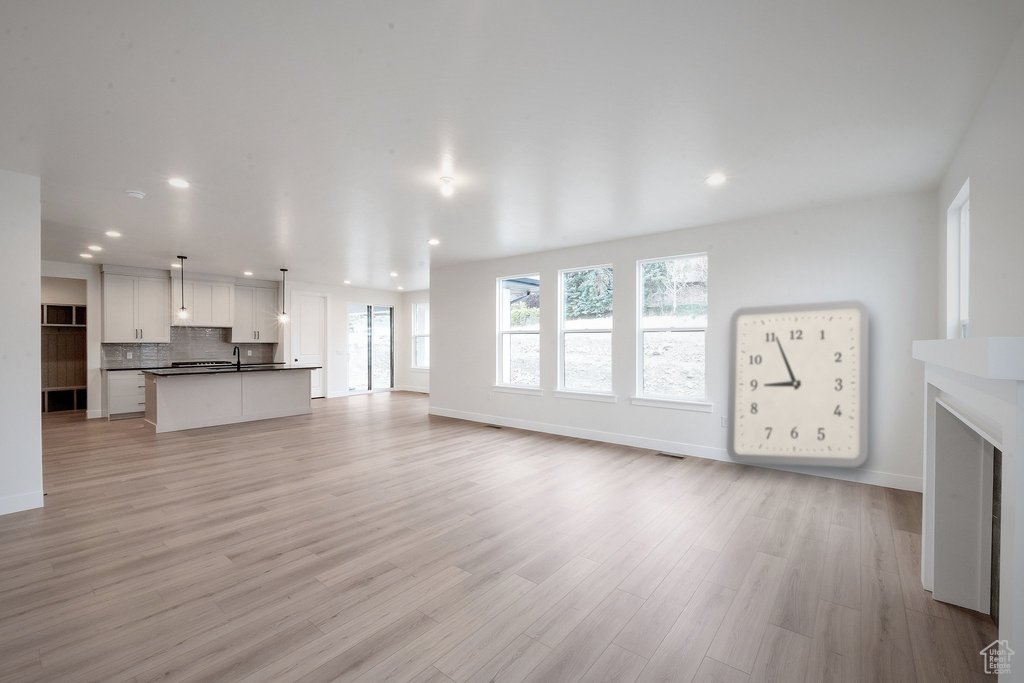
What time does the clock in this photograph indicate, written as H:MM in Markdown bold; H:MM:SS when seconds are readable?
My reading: **8:56**
